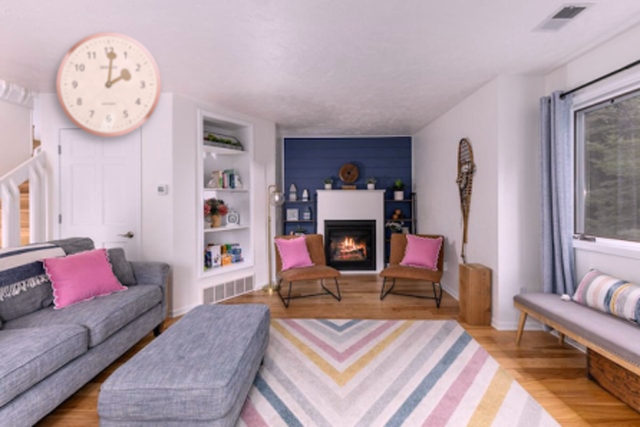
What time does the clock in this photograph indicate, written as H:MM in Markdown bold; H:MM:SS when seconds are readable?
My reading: **2:01**
